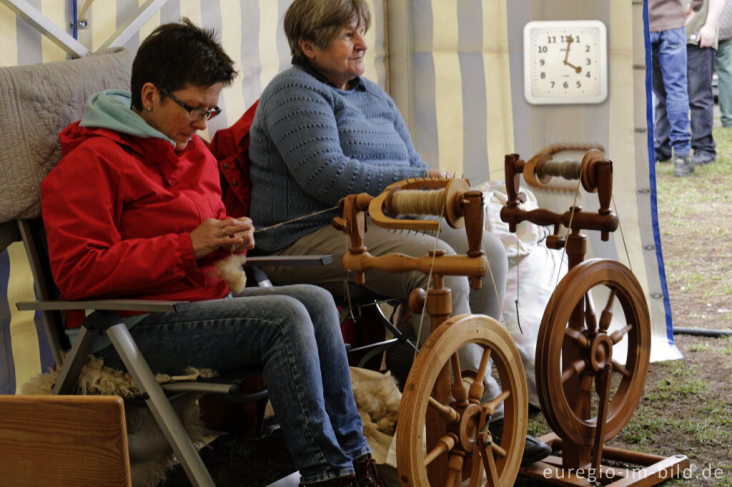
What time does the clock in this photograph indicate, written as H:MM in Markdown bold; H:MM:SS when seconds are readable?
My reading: **4:02**
